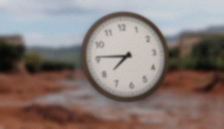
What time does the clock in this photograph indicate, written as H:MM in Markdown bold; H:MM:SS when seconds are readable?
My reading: **7:46**
